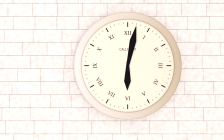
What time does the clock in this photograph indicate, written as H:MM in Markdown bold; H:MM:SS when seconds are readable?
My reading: **6:02**
